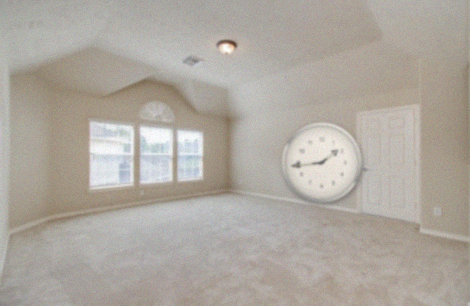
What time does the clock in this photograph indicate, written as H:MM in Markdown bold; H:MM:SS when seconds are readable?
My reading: **1:44**
